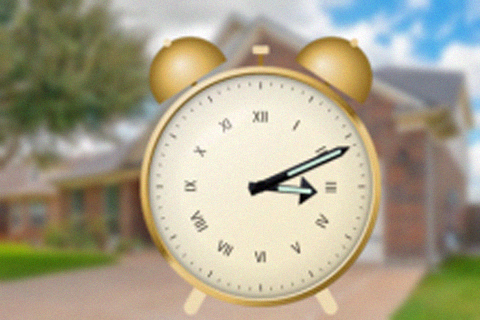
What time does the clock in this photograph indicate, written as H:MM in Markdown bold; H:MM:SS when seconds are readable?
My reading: **3:11**
